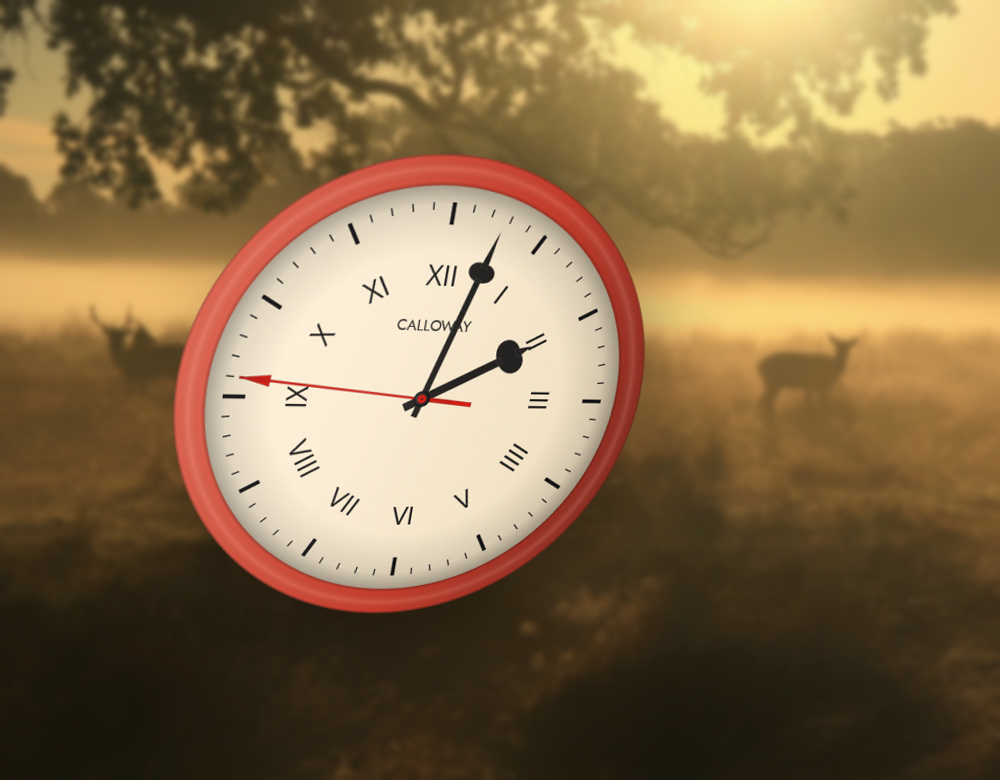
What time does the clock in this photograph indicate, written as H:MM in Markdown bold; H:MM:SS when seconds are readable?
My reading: **2:02:46**
